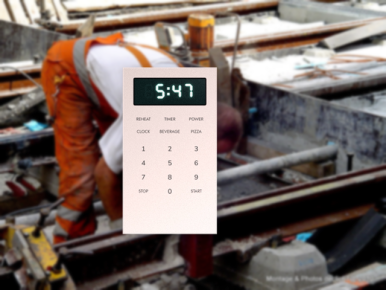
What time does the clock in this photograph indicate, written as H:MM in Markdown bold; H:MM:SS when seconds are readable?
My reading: **5:47**
